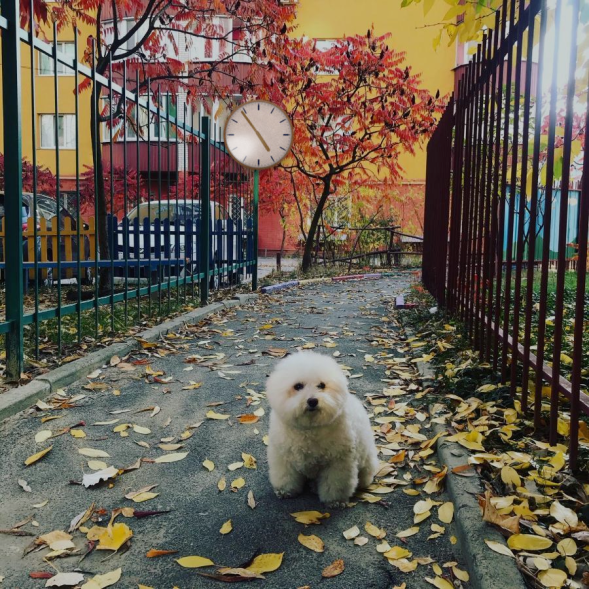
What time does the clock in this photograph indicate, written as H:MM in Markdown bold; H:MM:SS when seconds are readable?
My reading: **4:54**
